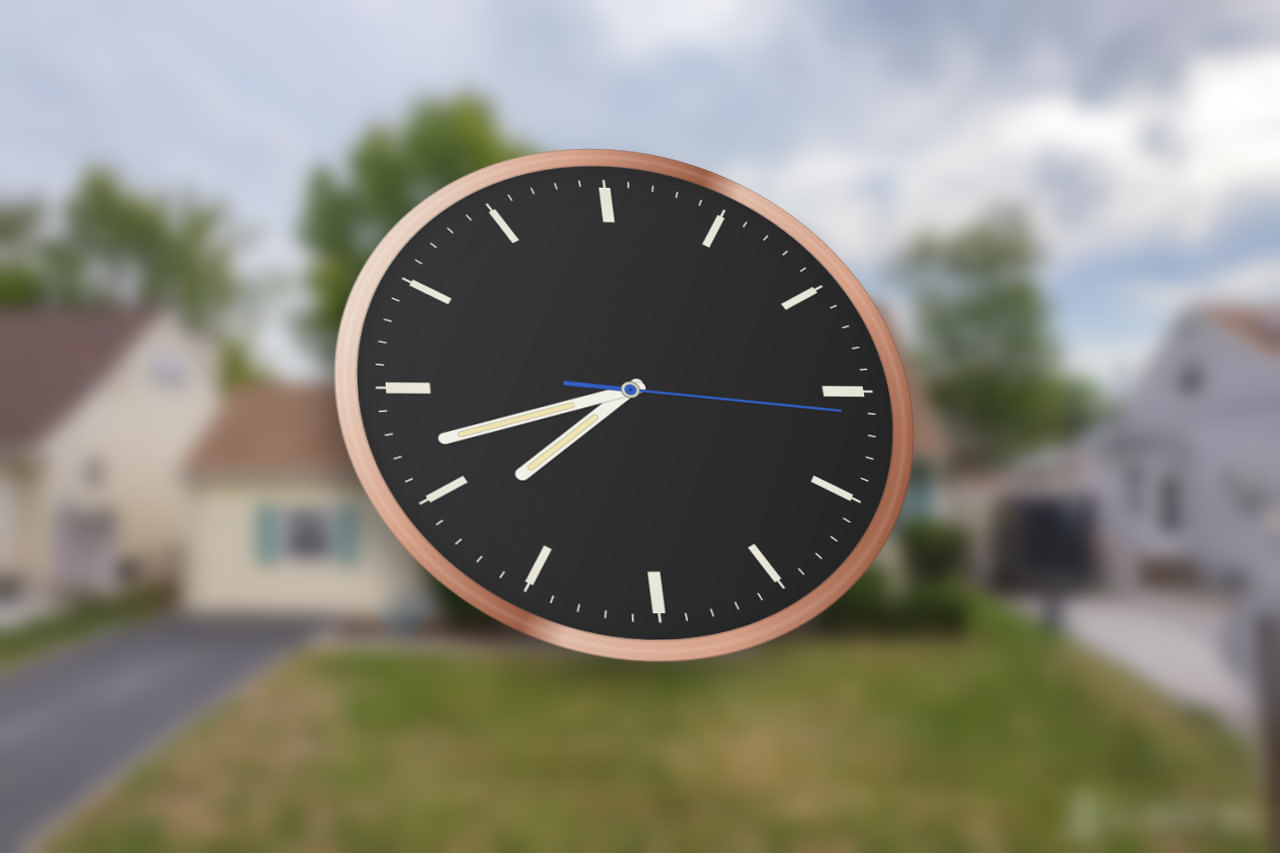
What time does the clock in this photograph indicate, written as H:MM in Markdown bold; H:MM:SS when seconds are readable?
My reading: **7:42:16**
